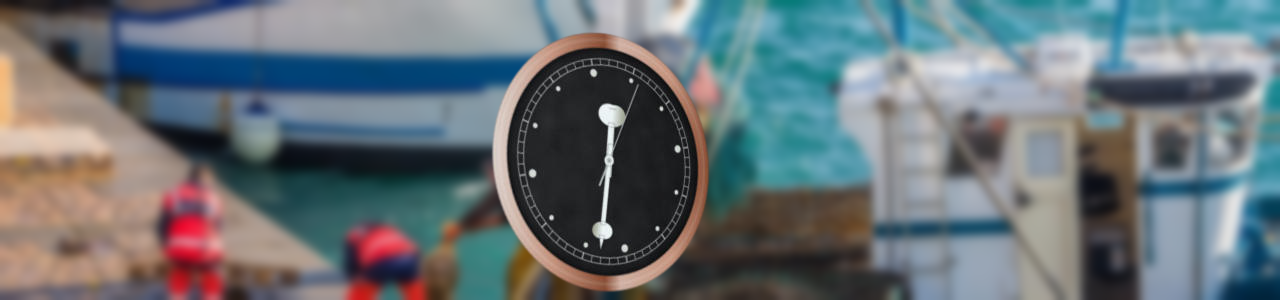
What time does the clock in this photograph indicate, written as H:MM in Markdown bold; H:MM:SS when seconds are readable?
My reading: **12:33:06**
